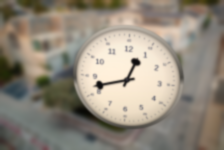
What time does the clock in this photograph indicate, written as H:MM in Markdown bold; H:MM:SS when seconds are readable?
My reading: **12:42**
